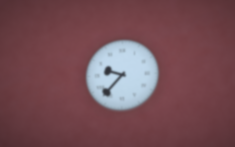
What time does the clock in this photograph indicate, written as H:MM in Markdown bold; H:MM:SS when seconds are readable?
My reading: **9:37**
